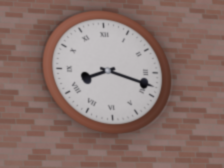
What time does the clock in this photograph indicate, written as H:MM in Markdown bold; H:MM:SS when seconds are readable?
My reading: **8:18**
